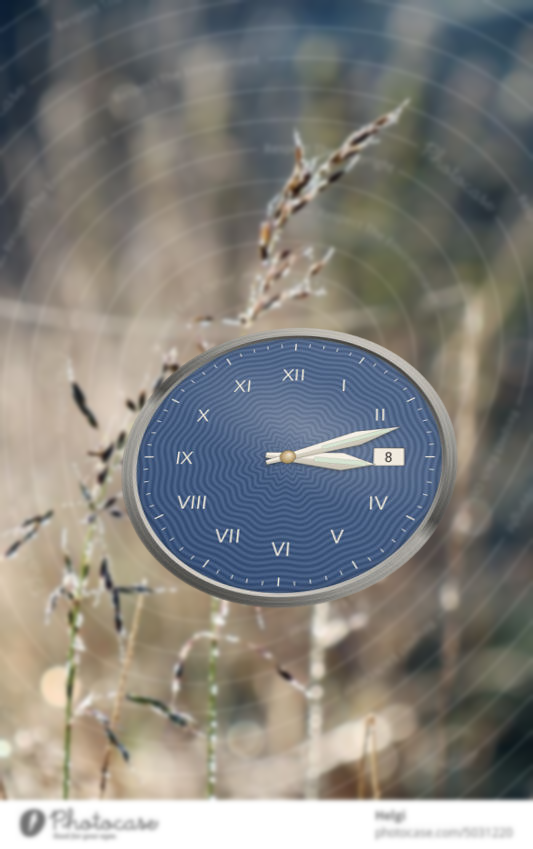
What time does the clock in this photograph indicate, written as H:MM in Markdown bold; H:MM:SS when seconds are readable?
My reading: **3:12**
